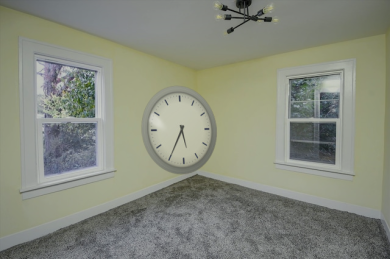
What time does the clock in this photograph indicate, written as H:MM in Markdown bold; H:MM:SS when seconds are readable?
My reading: **5:35**
